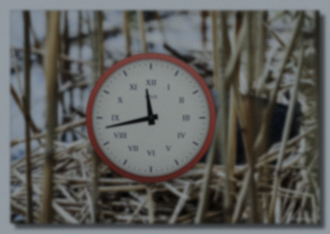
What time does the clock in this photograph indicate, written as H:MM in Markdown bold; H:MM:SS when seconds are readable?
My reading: **11:43**
